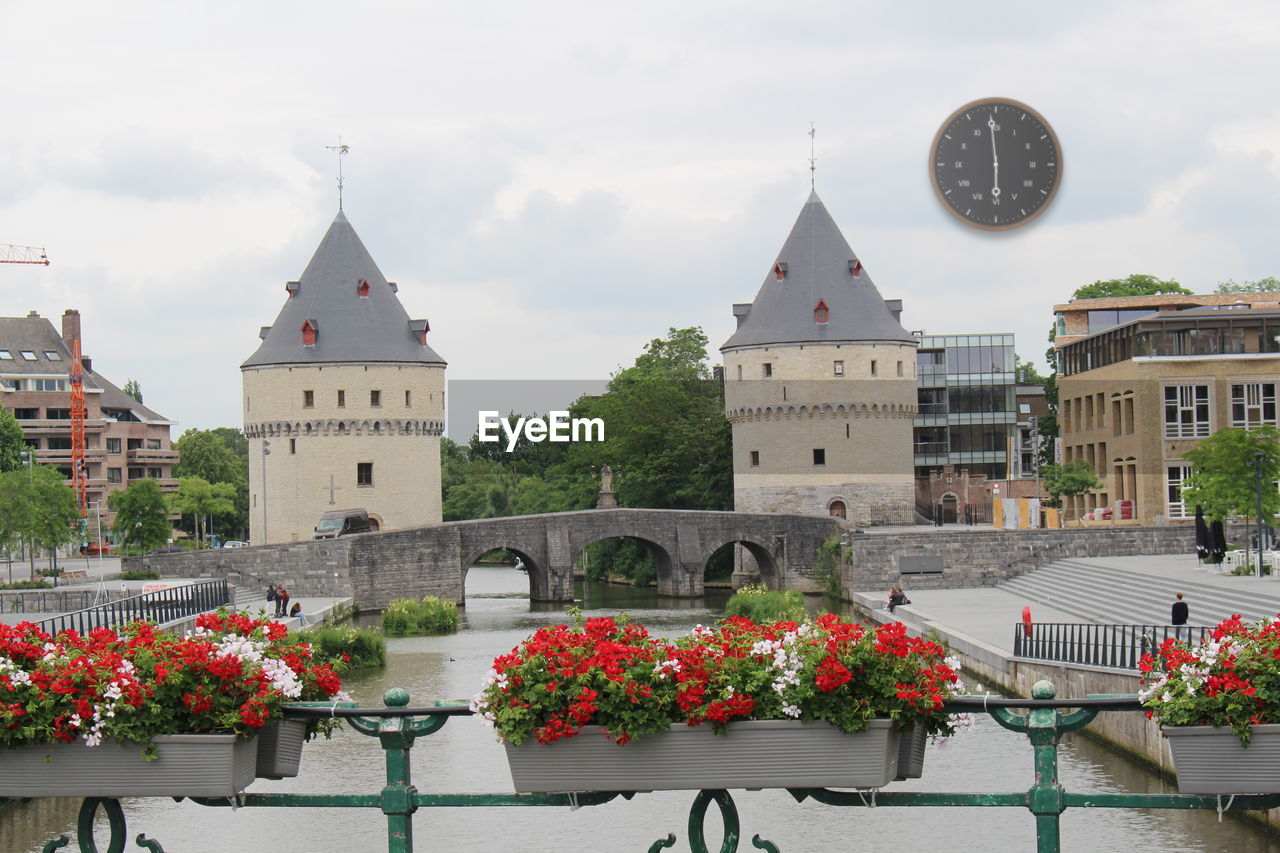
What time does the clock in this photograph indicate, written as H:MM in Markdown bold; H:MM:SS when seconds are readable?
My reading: **5:59**
